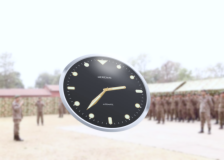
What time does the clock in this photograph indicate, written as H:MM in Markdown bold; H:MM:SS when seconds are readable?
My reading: **2:37**
